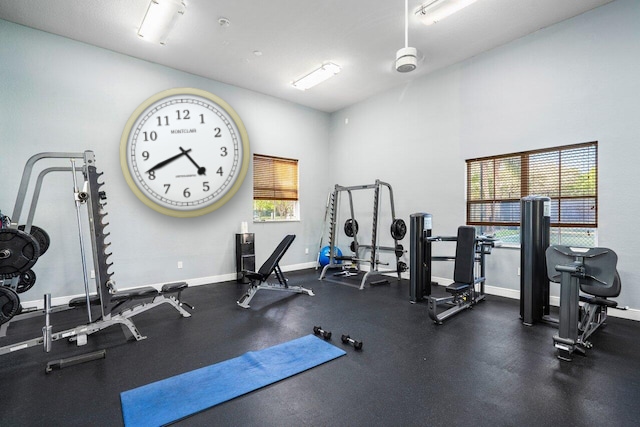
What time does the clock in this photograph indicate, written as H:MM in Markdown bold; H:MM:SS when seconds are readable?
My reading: **4:41**
